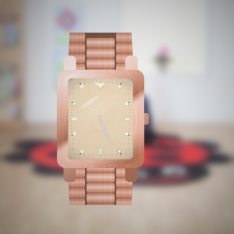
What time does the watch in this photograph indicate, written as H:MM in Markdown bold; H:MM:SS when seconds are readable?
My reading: **5:26**
